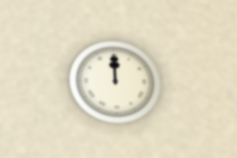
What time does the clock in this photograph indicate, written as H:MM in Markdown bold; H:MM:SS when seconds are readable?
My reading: **12:00**
